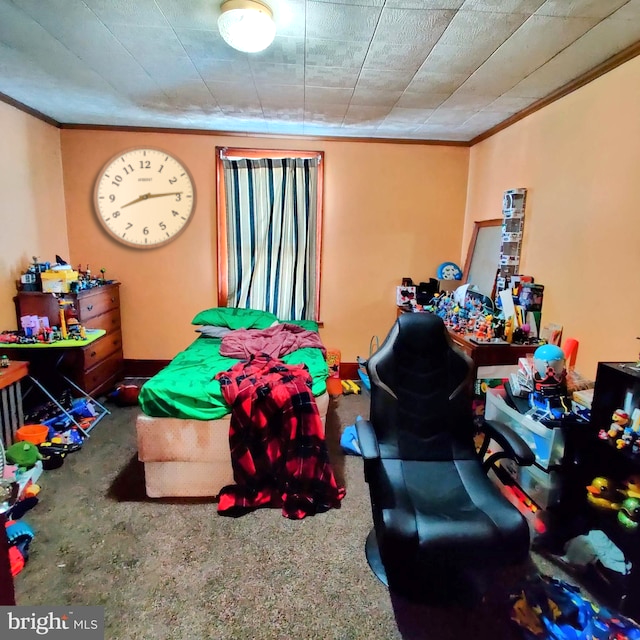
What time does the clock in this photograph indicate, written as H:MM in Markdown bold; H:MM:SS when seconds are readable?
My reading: **8:14**
